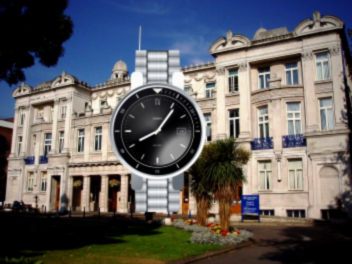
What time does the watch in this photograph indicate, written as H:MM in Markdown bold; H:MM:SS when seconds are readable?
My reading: **8:06**
